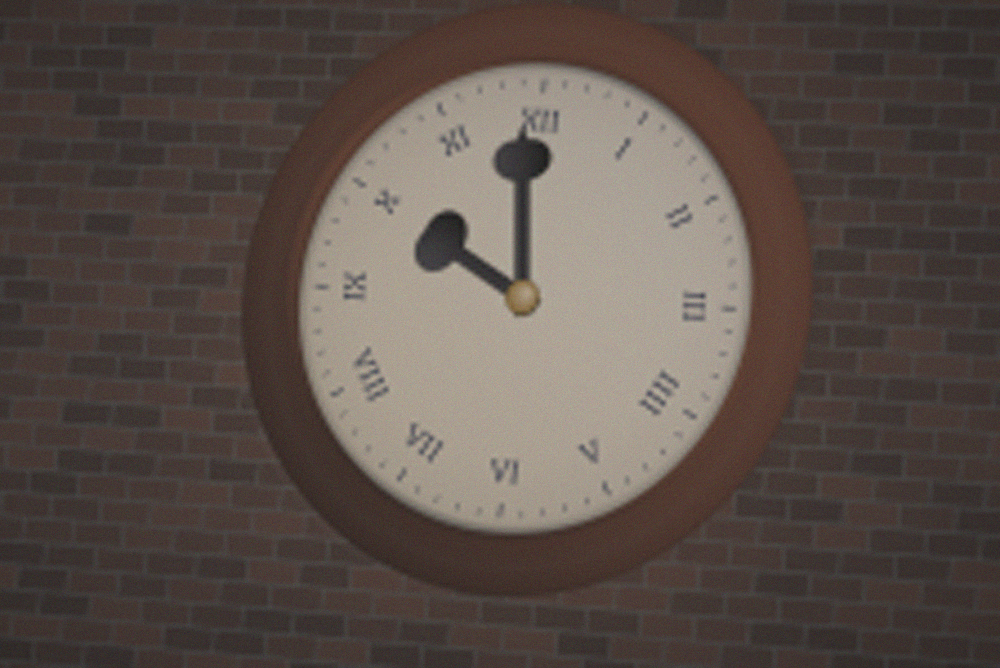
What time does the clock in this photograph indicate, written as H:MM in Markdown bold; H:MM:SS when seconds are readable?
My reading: **9:59**
